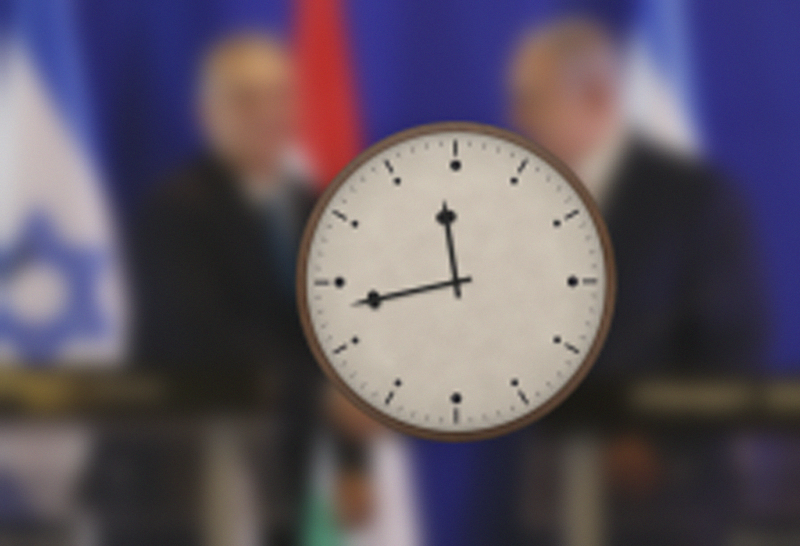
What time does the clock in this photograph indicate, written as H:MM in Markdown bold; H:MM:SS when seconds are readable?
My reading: **11:43**
